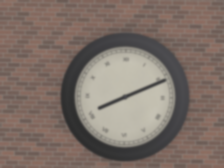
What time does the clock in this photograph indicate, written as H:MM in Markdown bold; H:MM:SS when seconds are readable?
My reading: **8:11**
